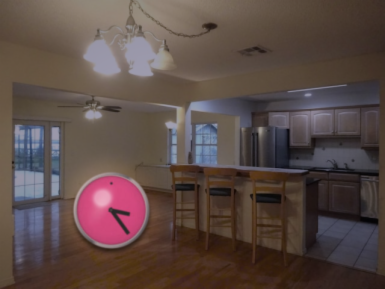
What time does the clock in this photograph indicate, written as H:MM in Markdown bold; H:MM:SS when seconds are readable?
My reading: **3:24**
